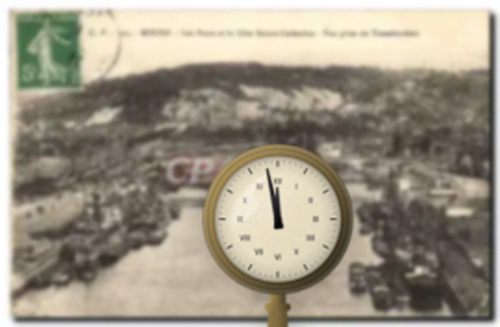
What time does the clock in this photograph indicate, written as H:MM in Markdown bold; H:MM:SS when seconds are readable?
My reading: **11:58**
